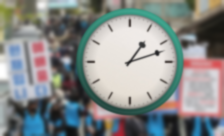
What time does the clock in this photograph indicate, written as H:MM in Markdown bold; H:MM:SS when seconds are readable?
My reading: **1:12**
